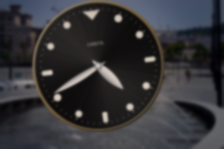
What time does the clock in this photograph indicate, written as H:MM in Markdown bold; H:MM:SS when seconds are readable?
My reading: **4:41**
